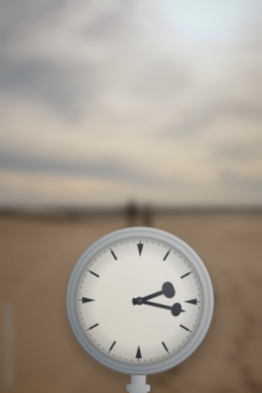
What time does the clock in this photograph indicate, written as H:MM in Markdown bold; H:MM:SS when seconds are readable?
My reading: **2:17**
